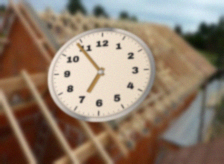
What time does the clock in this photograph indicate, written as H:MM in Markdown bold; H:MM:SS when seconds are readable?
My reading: **6:54**
